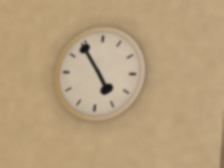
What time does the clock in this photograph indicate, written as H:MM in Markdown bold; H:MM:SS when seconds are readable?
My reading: **4:54**
